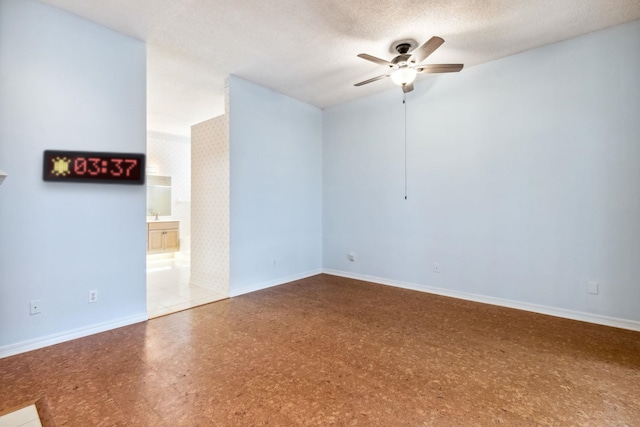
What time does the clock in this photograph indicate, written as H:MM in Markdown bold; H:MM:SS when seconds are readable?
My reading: **3:37**
